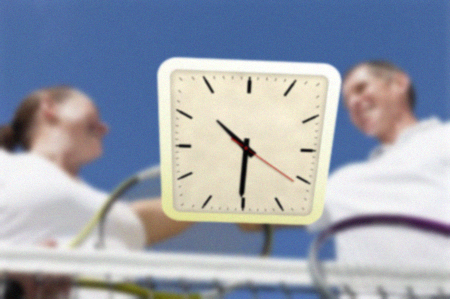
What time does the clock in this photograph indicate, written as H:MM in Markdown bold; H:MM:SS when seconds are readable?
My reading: **10:30:21**
